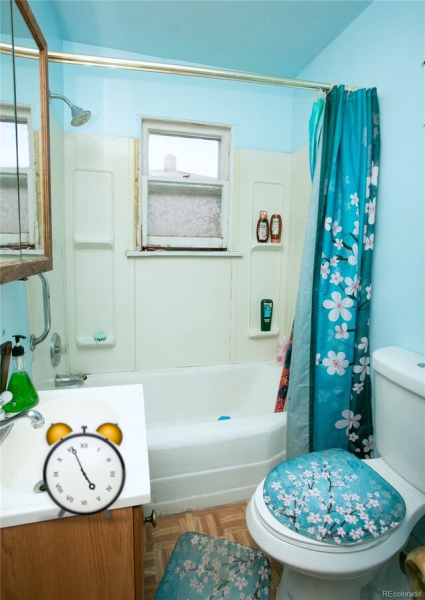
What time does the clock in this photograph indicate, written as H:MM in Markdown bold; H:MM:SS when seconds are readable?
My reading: **4:56**
